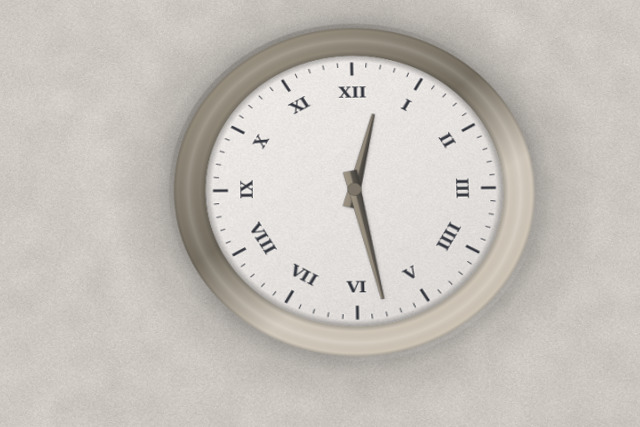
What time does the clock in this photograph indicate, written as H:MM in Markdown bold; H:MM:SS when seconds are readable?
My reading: **12:28**
